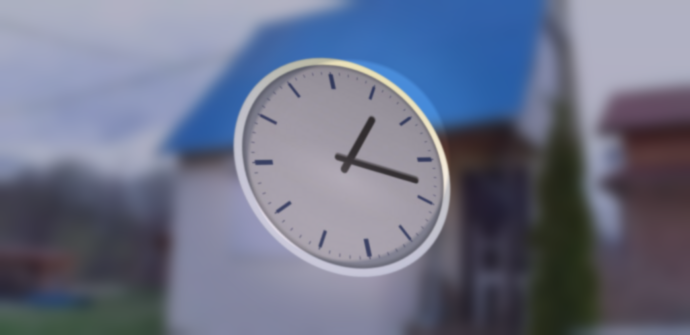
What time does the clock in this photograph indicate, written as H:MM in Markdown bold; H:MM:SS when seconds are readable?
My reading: **1:18**
